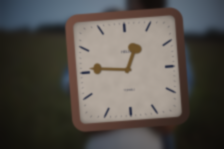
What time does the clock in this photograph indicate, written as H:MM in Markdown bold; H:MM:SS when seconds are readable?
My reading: **12:46**
